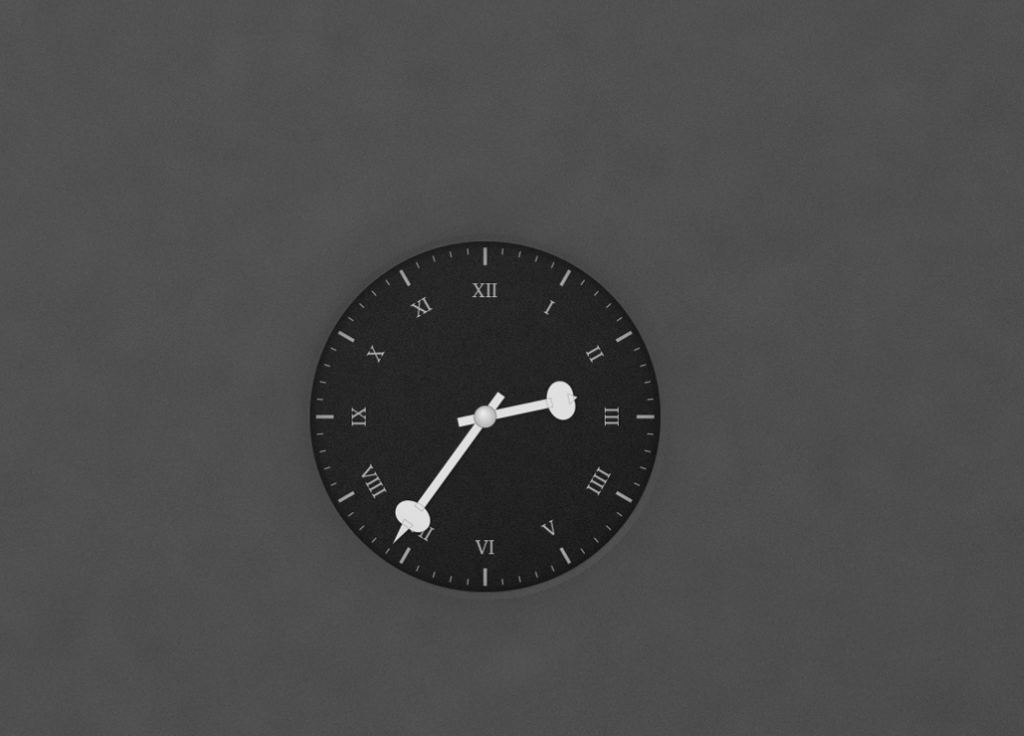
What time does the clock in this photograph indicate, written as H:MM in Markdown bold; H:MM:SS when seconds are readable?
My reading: **2:36**
